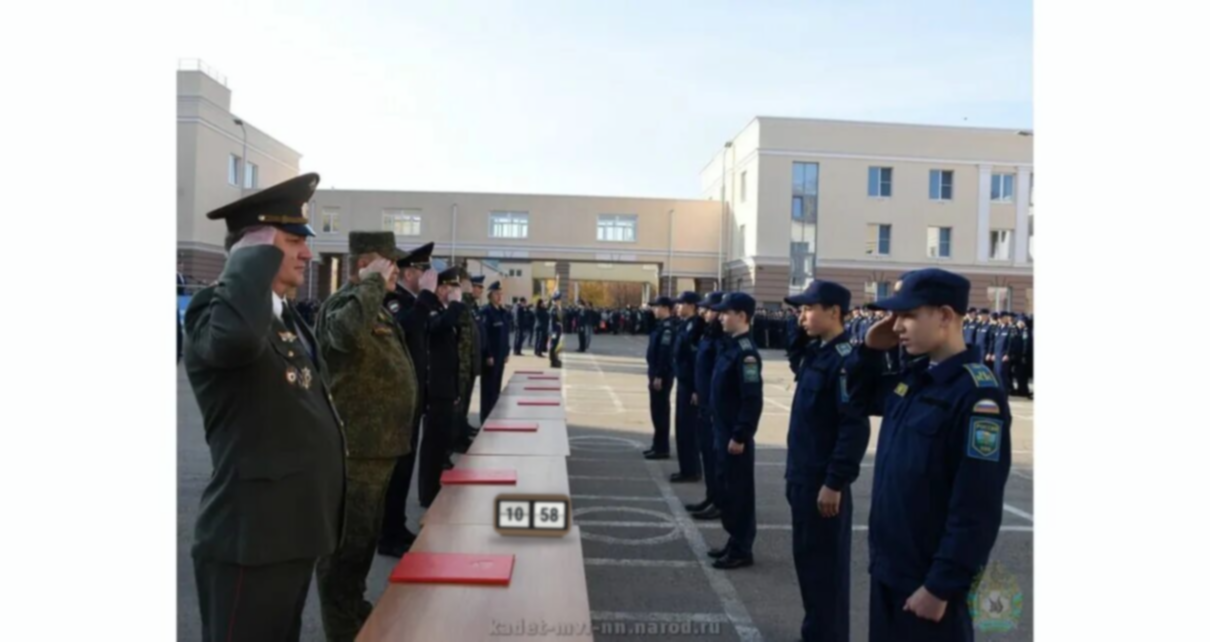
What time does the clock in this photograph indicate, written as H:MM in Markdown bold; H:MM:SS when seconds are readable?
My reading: **10:58**
